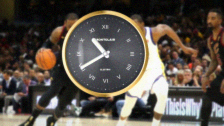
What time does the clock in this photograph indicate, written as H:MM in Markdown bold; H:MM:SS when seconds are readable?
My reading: **10:40**
